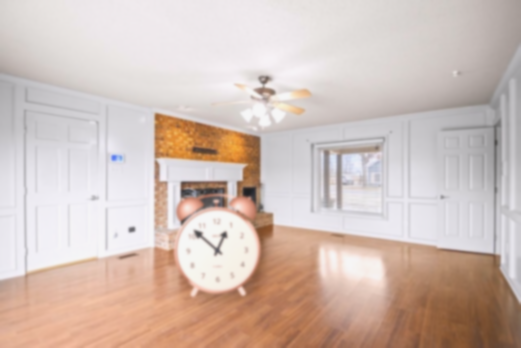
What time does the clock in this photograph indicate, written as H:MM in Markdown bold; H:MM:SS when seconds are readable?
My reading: **12:52**
